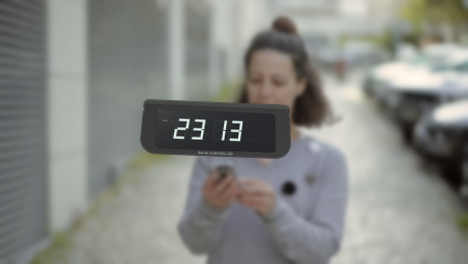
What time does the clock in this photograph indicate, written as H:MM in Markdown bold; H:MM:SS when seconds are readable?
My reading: **23:13**
